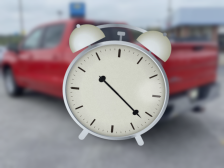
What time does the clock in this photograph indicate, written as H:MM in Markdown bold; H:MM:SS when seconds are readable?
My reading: **10:22**
